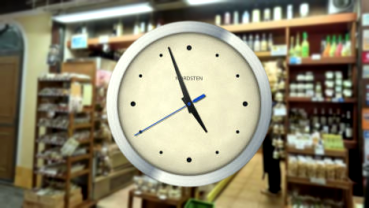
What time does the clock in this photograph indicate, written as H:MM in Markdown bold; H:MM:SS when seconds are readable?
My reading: **4:56:40**
